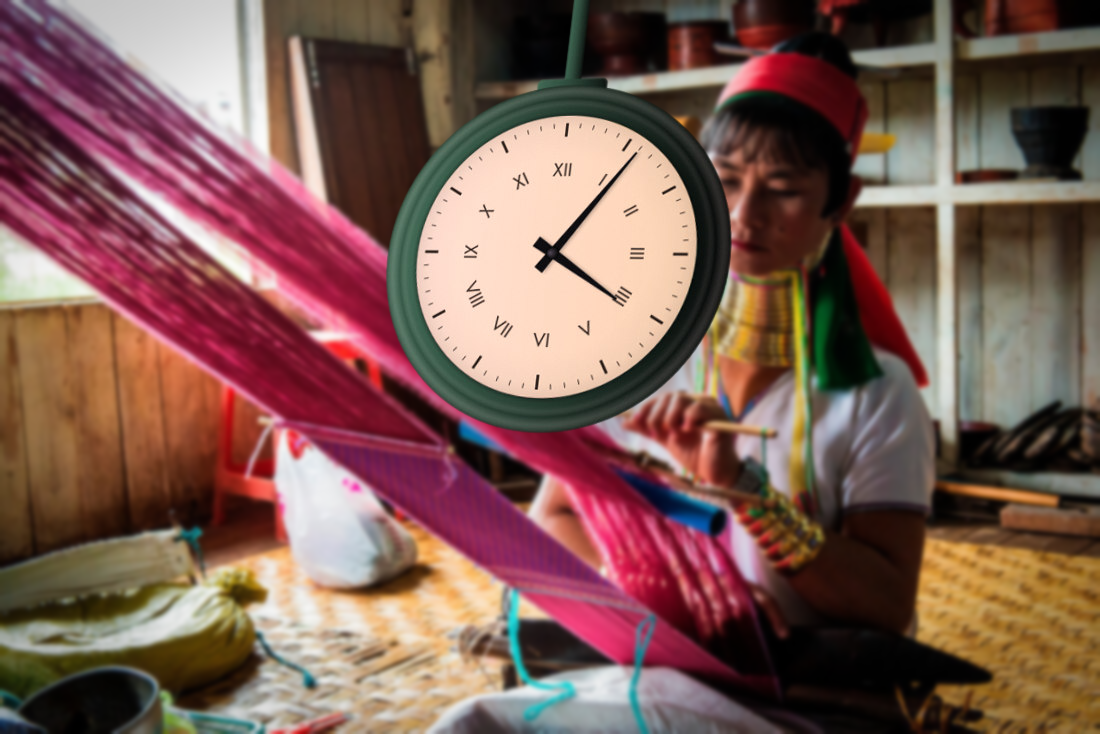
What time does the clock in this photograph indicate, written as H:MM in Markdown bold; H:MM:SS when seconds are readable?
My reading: **4:06**
